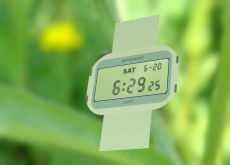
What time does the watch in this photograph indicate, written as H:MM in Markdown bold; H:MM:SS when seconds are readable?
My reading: **6:29:25**
